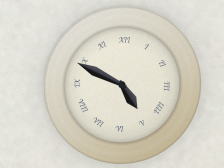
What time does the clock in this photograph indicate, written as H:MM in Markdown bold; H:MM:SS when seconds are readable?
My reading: **4:49**
